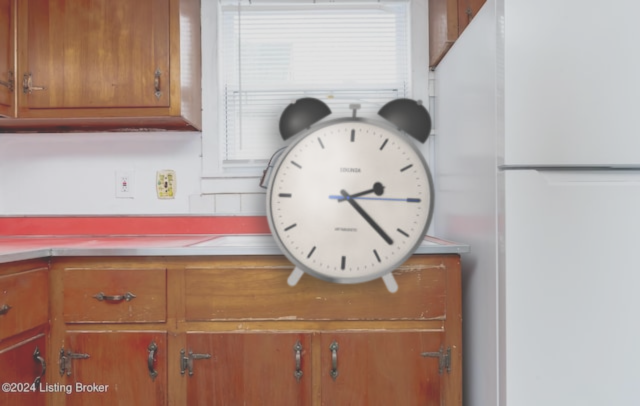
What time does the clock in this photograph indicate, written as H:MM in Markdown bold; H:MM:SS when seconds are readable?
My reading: **2:22:15**
